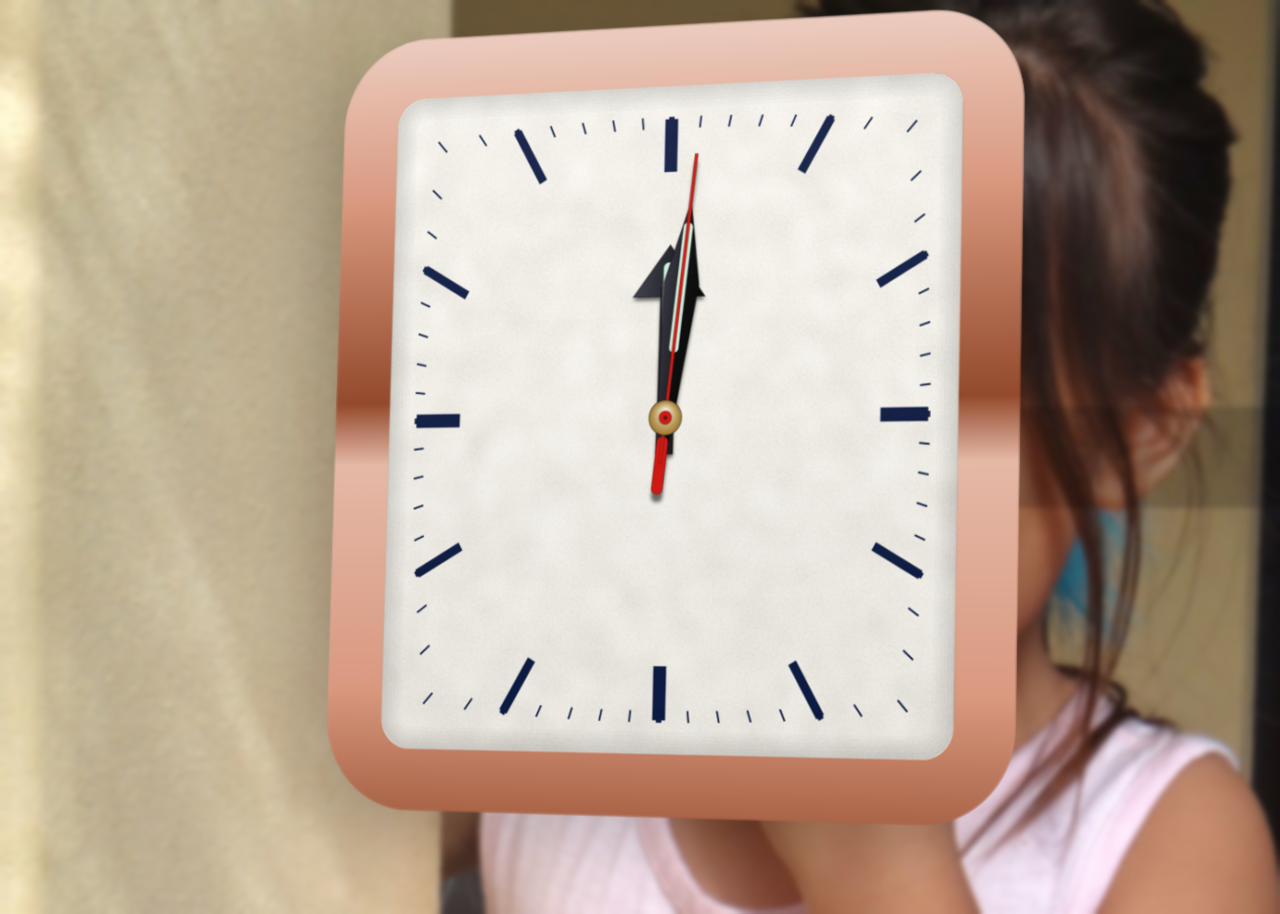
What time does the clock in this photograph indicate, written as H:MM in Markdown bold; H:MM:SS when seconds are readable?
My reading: **12:01:01**
